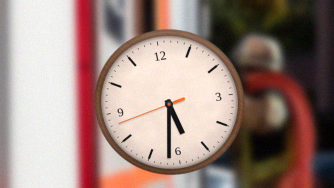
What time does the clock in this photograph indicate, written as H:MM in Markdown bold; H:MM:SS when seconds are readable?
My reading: **5:31:43**
